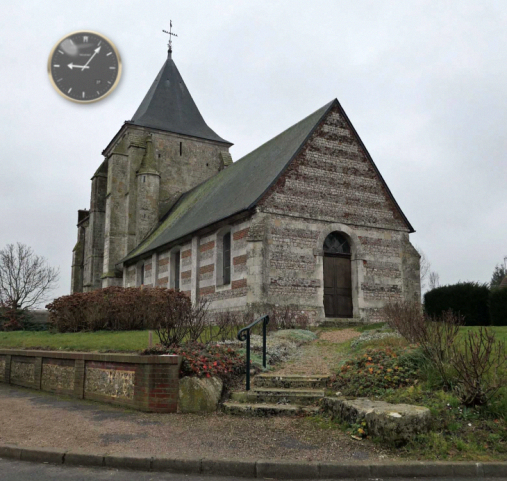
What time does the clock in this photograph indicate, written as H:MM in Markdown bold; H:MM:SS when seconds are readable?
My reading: **9:06**
